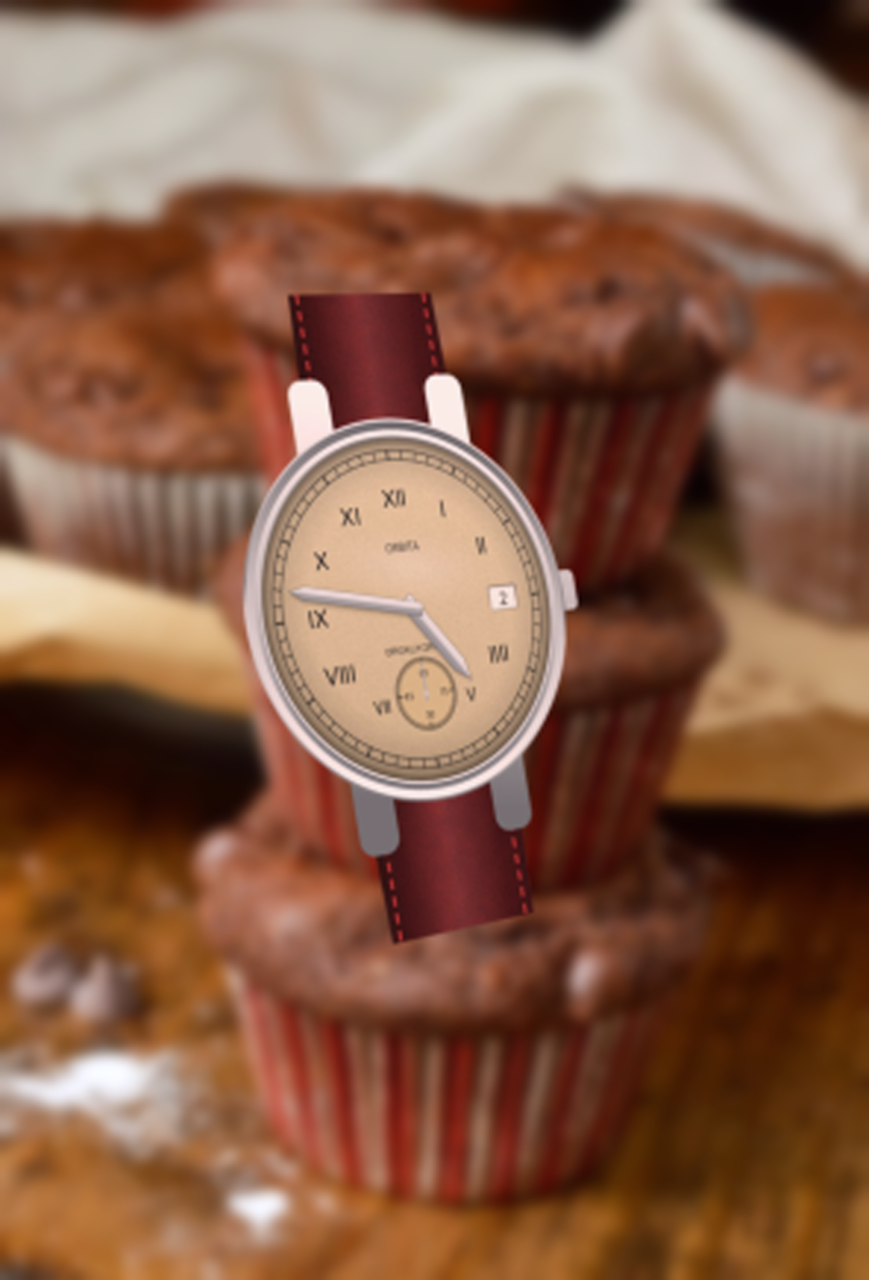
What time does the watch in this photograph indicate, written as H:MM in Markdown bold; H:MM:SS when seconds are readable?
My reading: **4:47**
